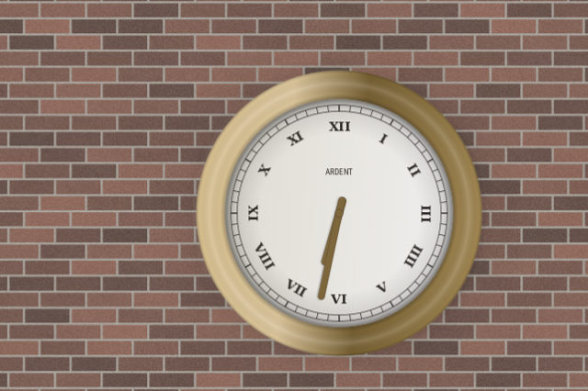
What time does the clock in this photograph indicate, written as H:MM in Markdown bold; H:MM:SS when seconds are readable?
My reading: **6:32**
